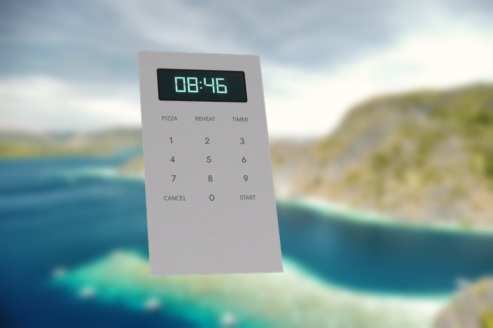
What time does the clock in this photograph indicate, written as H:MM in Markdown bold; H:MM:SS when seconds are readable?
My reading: **8:46**
